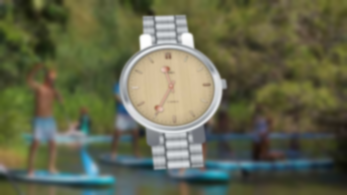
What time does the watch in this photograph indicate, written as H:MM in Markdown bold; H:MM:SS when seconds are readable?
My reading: **11:35**
